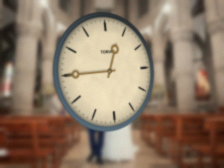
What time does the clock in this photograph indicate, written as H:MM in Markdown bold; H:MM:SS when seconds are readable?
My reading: **12:45**
